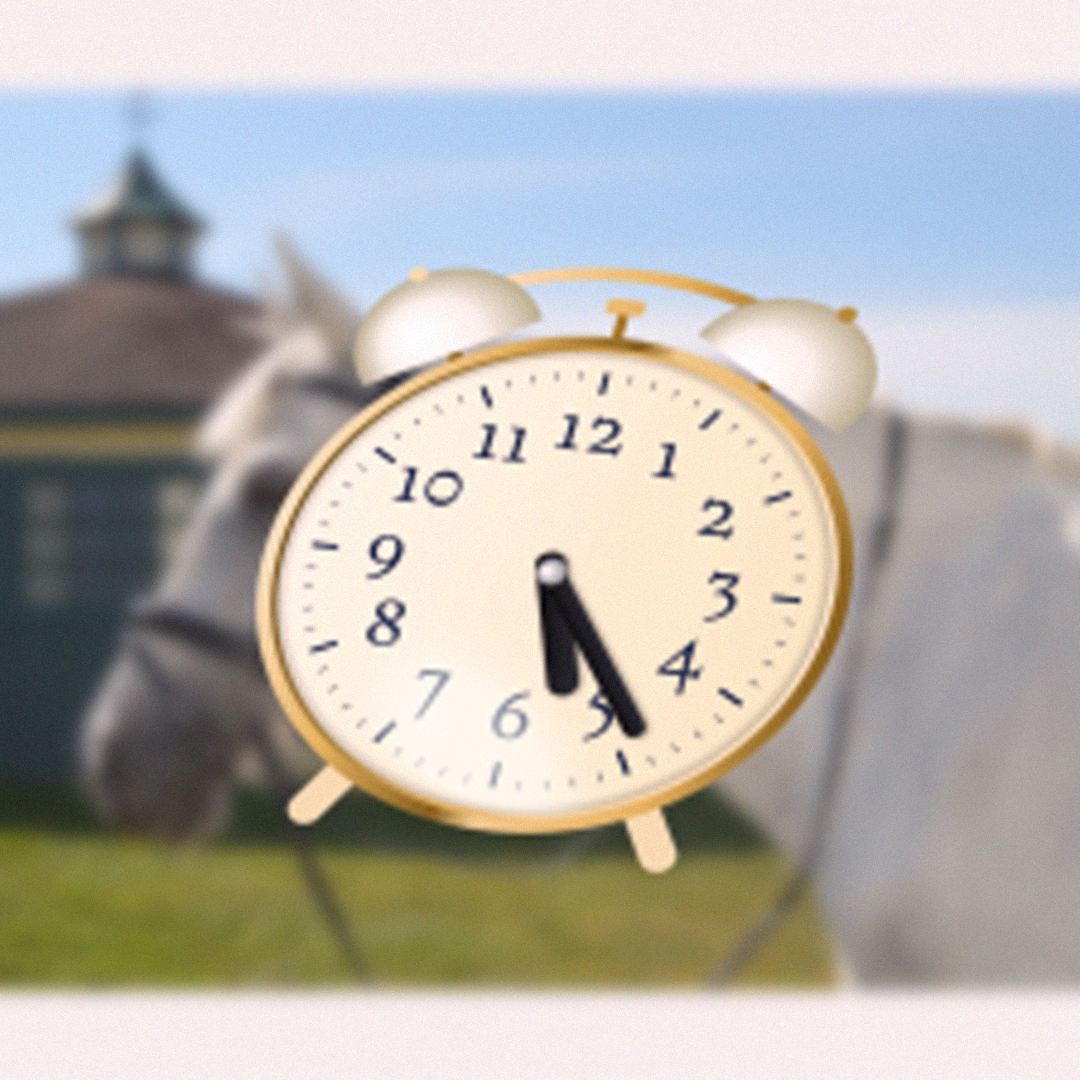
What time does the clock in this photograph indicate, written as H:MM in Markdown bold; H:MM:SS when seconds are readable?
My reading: **5:24**
